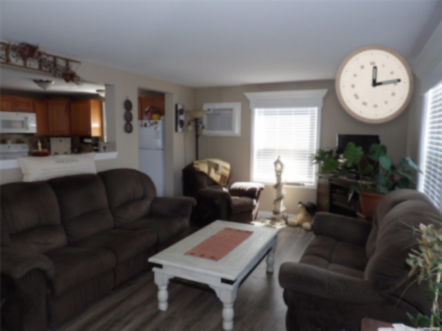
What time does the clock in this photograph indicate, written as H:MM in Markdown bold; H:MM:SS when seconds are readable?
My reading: **12:14**
